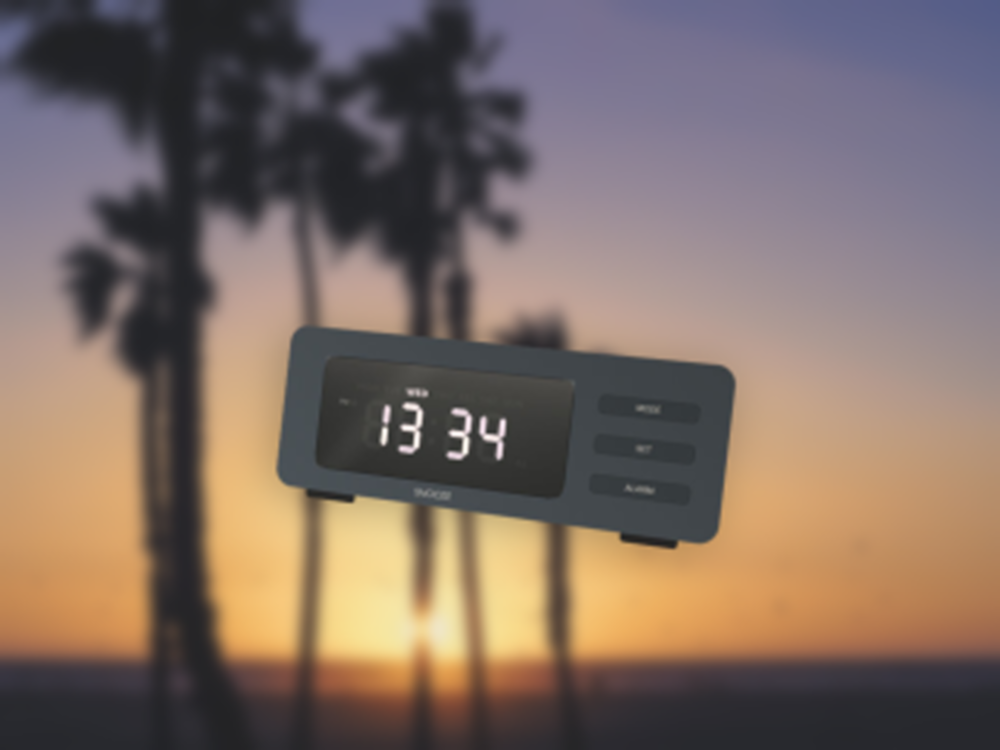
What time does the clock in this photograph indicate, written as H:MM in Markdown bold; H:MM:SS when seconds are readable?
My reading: **13:34**
